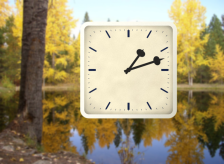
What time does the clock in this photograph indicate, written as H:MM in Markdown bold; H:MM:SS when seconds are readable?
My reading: **1:12**
